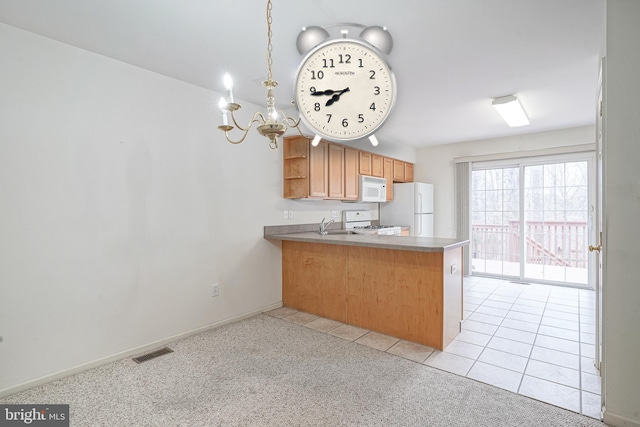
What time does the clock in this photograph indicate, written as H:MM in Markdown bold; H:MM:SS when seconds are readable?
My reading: **7:44**
